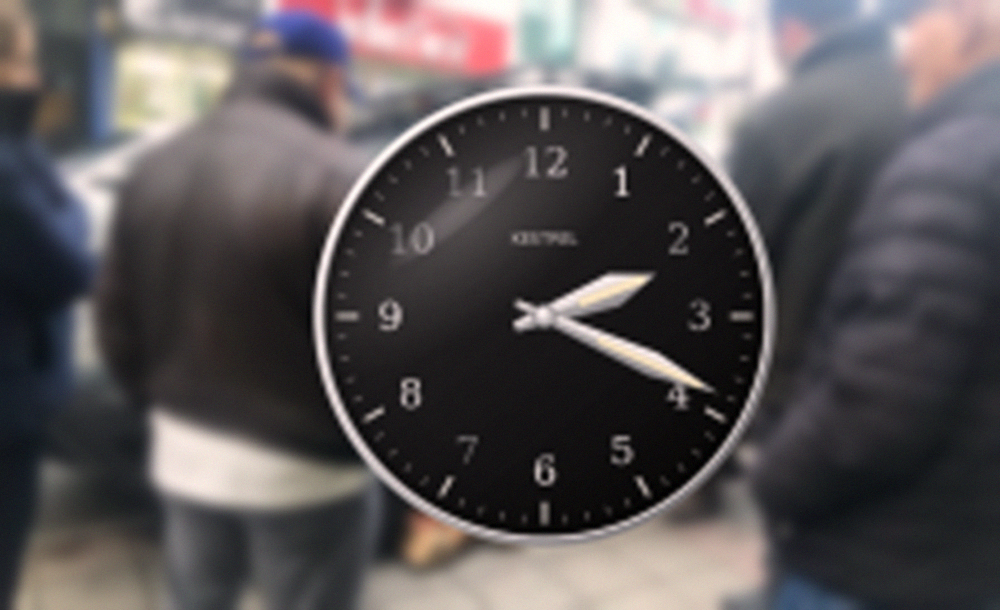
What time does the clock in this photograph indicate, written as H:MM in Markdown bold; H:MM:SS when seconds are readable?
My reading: **2:19**
